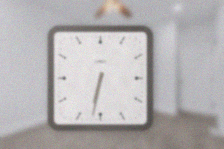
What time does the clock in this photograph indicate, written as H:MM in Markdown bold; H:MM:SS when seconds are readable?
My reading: **6:32**
